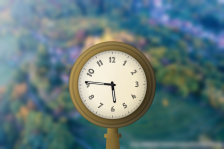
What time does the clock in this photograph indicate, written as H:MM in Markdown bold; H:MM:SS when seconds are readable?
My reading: **5:46**
